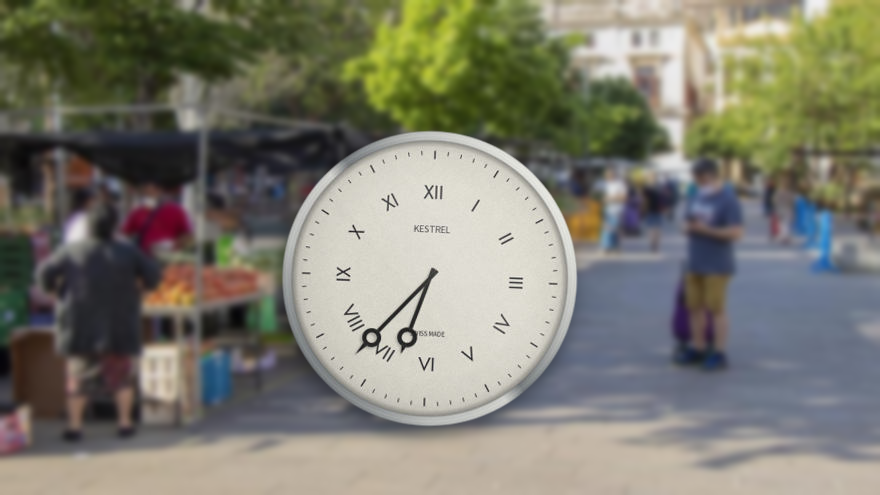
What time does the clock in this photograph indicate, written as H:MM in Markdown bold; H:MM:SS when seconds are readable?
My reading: **6:37**
